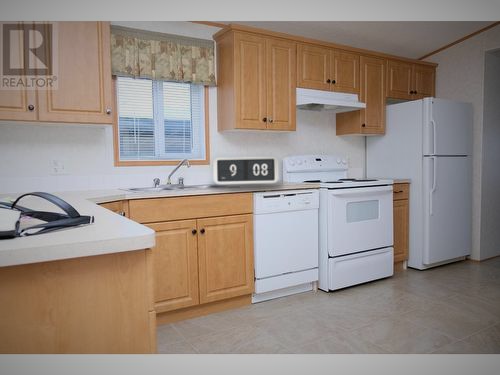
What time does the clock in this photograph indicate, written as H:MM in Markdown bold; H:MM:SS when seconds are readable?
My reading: **9:08**
